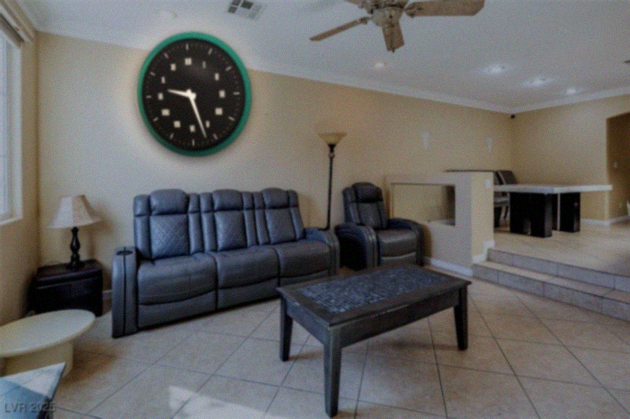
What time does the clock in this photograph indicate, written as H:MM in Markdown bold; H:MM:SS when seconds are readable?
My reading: **9:27**
